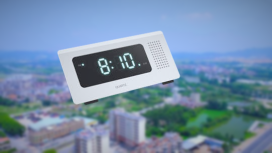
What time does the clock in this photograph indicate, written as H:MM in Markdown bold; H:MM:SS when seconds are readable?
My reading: **8:10**
